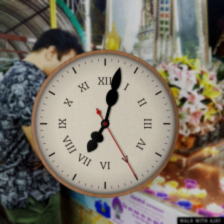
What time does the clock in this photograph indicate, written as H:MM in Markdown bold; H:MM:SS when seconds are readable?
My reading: **7:02:25**
